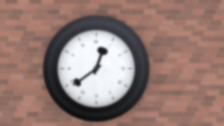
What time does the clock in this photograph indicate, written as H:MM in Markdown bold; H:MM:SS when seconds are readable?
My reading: **12:39**
